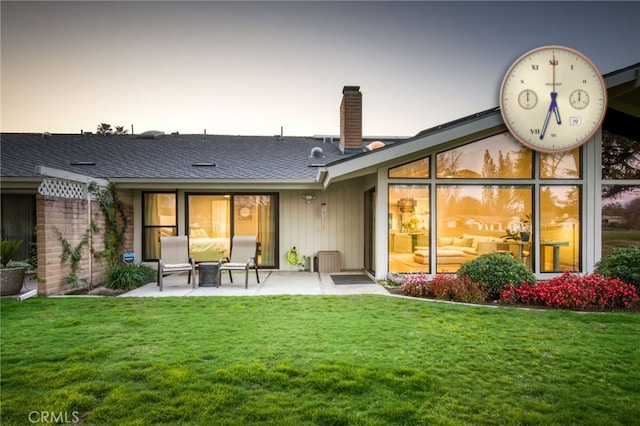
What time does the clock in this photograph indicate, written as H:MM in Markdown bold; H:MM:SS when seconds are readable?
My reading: **5:33**
